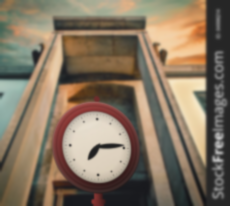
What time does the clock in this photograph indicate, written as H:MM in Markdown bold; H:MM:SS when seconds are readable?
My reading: **7:14**
